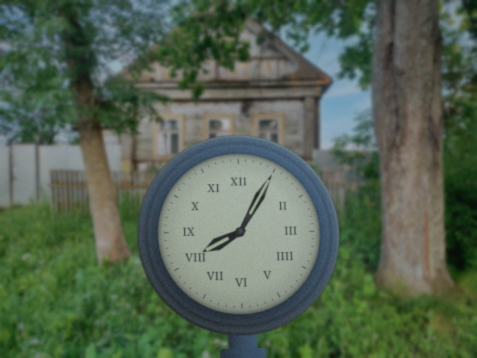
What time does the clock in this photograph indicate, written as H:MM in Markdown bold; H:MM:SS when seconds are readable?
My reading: **8:05**
